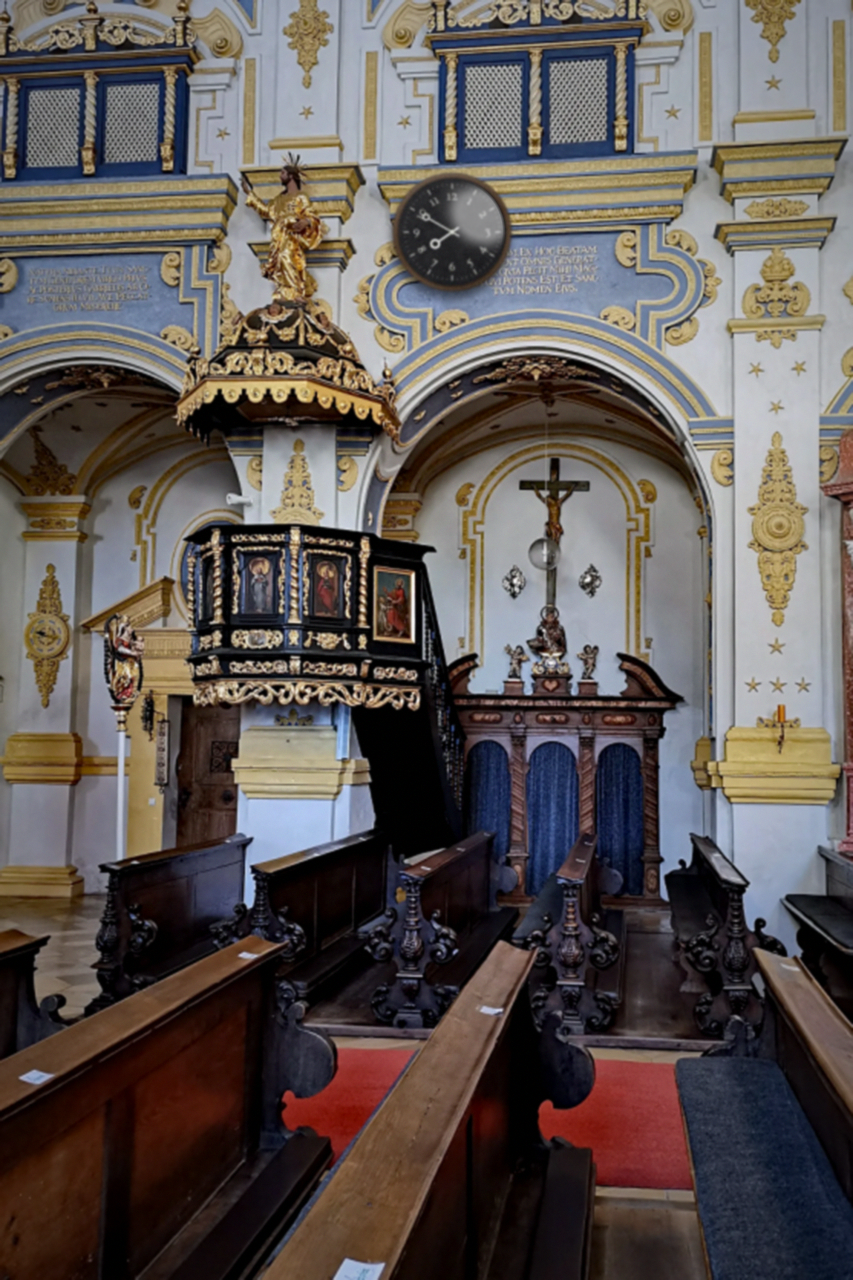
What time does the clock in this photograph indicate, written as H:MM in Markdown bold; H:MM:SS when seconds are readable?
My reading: **7:50**
